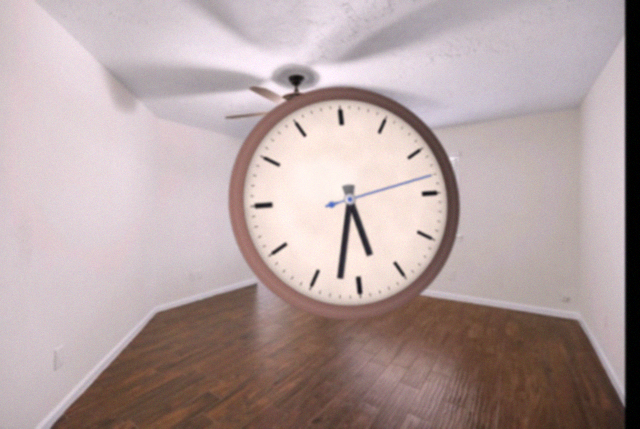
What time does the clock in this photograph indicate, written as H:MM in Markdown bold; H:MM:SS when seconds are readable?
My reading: **5:32:13**
